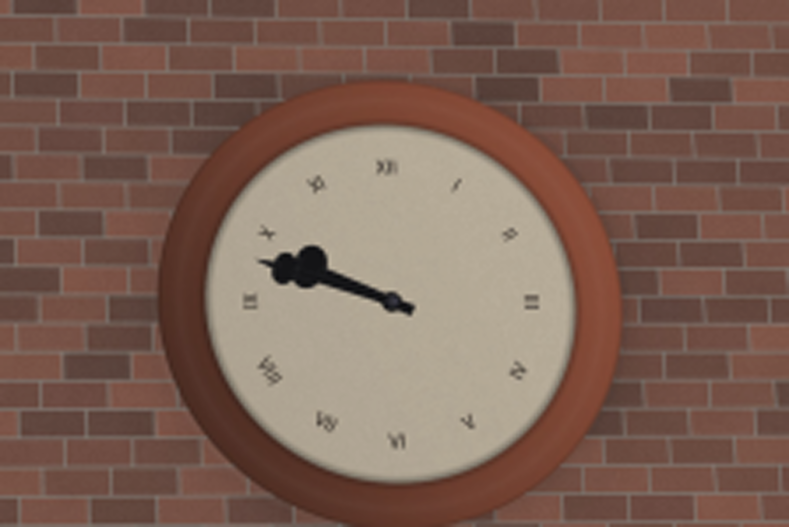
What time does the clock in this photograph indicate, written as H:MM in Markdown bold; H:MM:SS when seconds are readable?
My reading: **9:48**
